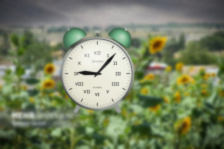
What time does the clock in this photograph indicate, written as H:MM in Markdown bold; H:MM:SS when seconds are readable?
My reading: **9:07**
